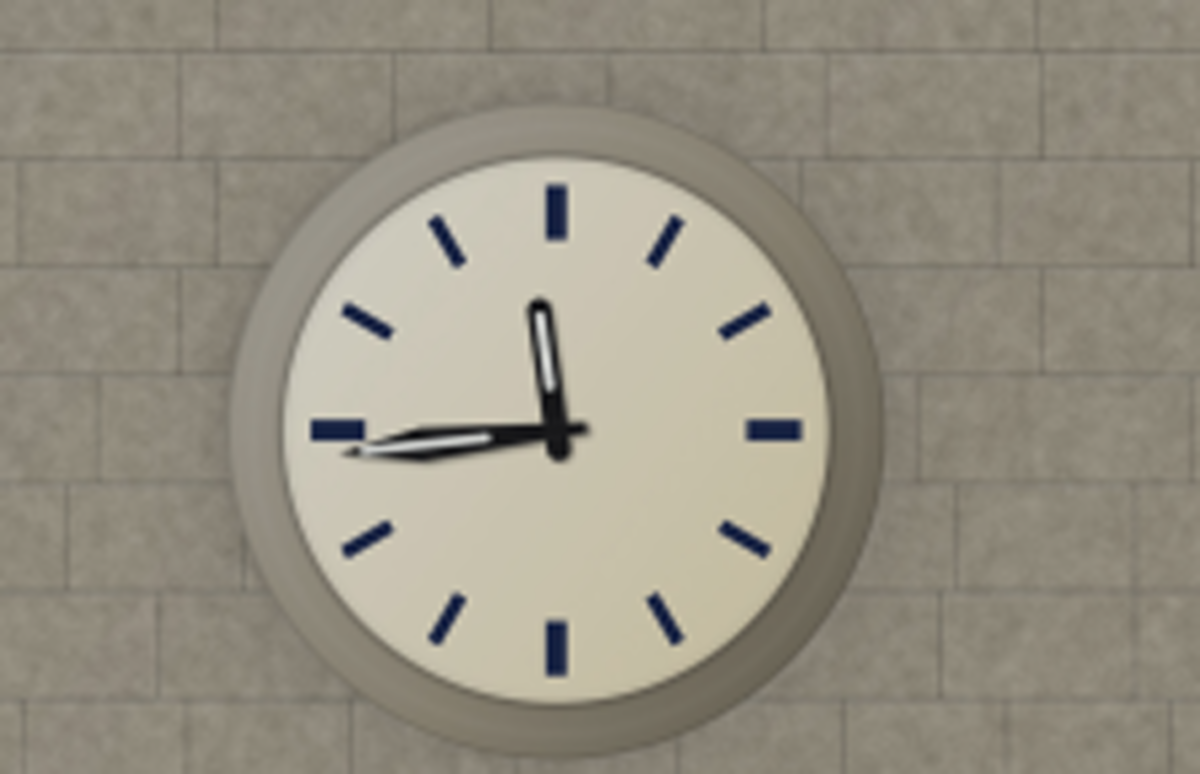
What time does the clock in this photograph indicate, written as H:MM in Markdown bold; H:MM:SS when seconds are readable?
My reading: **11:44**
